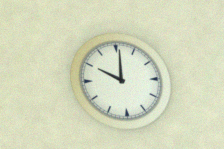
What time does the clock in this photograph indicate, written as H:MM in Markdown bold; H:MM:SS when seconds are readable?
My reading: **10:01**
